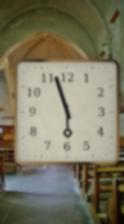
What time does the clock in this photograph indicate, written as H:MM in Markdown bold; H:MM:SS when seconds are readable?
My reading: **5:57**
